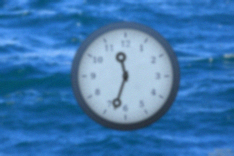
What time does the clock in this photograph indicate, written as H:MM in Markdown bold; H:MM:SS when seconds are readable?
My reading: **11:33**
